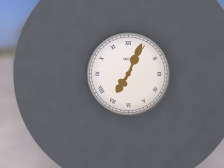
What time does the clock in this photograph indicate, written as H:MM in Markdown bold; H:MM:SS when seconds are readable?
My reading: **7:04**
